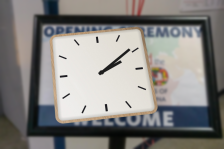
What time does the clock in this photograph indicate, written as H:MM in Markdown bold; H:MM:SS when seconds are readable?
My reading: **2:09**
